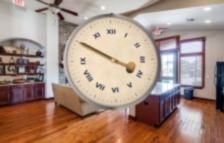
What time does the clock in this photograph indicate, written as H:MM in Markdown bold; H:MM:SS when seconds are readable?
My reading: **3:50**
